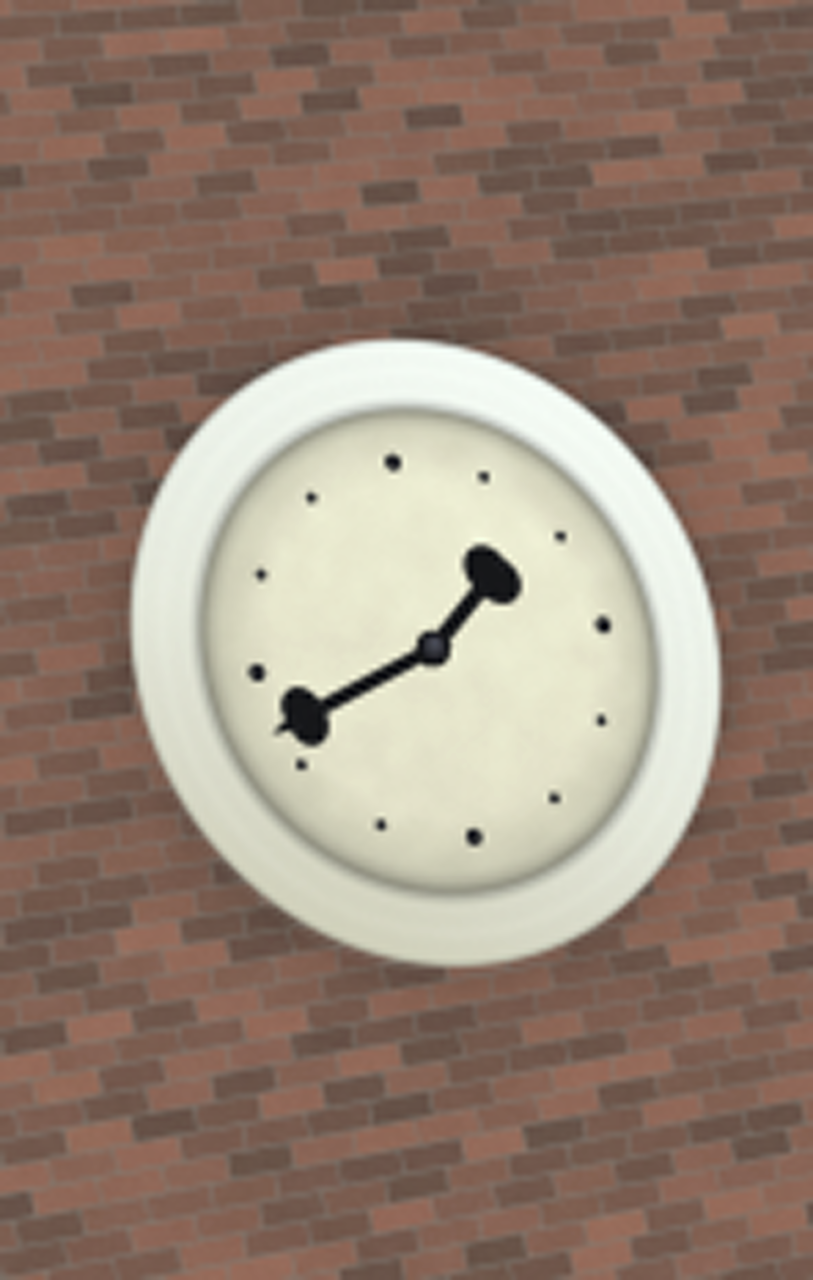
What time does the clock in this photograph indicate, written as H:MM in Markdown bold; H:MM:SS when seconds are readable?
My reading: **1:42**
